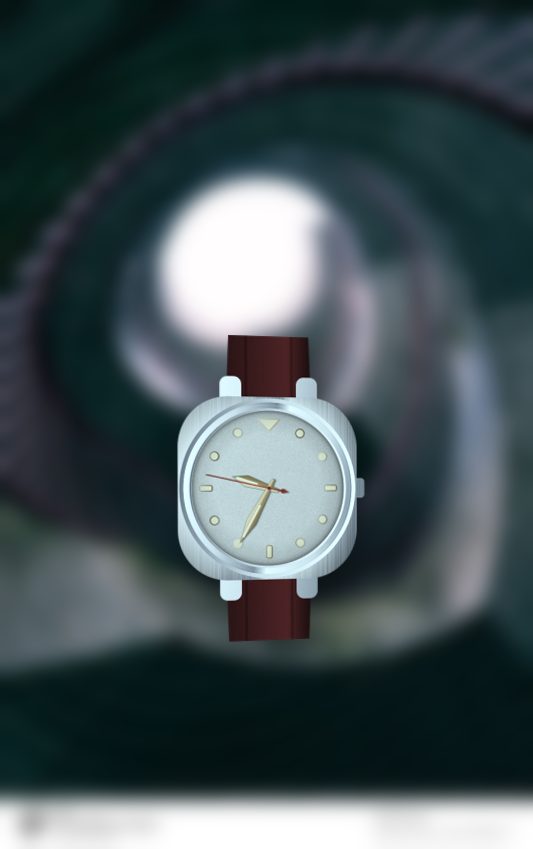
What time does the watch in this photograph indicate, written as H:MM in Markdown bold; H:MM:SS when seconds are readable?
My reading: **9:34:47**
